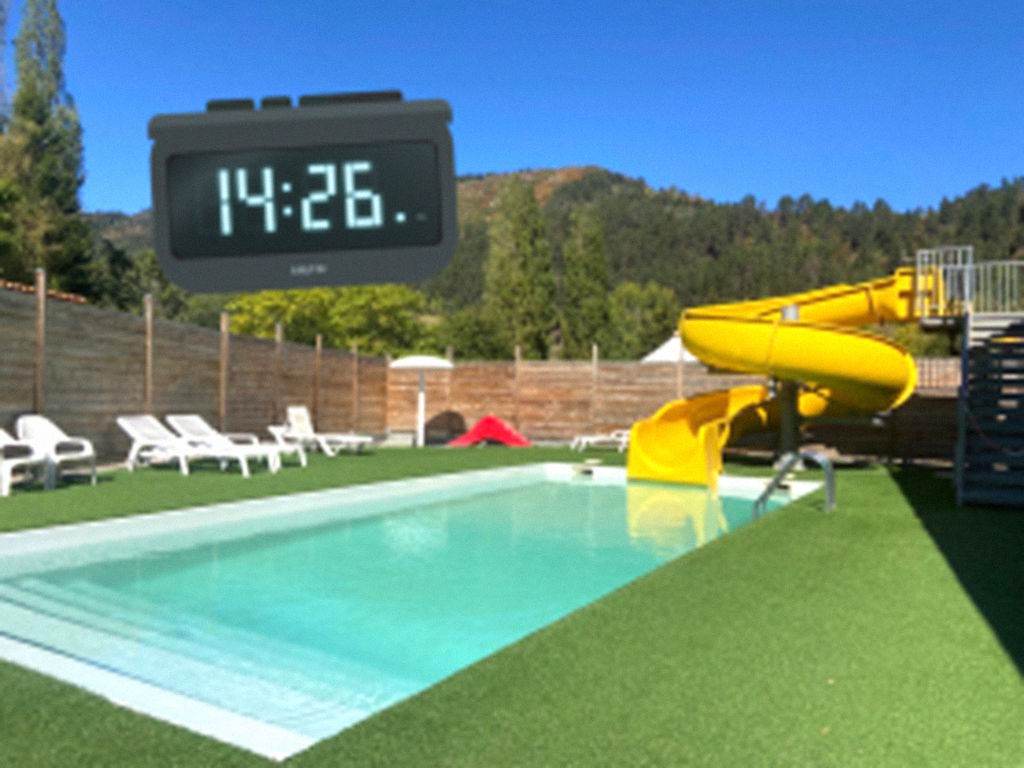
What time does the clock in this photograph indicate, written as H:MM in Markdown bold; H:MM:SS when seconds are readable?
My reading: **14:26**
